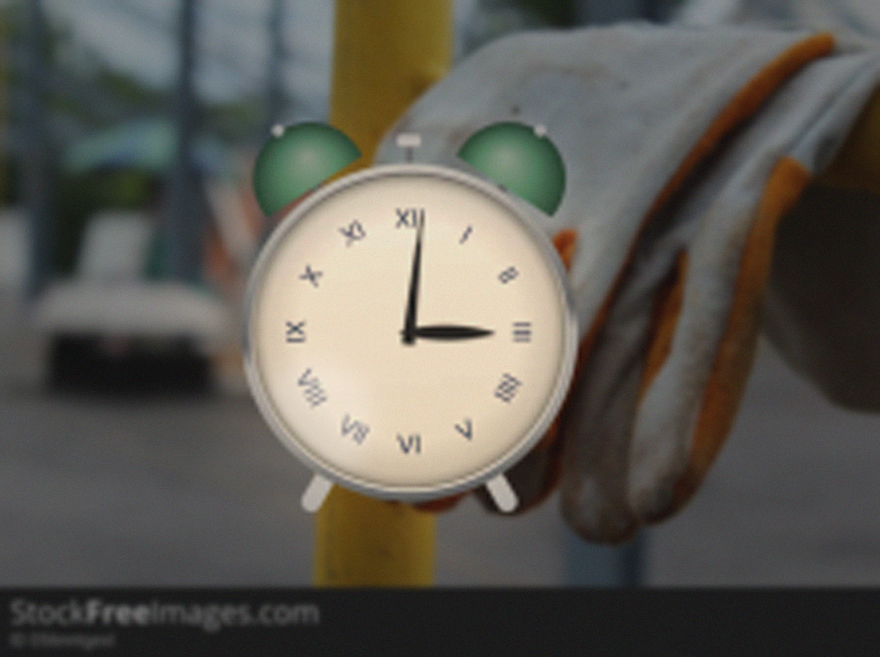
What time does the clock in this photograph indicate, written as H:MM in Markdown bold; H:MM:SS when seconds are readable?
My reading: **3:01**
